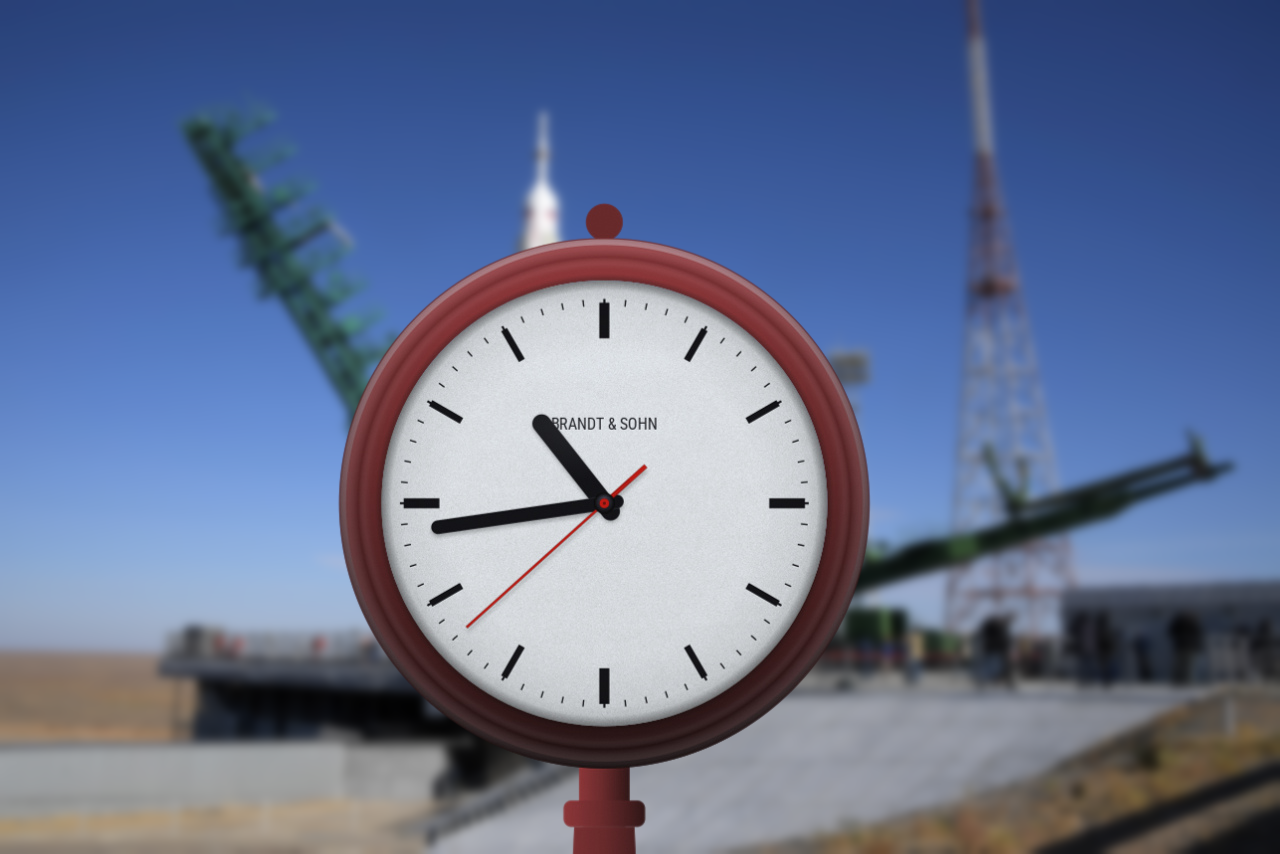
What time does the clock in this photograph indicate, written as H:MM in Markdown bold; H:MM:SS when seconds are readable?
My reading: **10:43:38**
